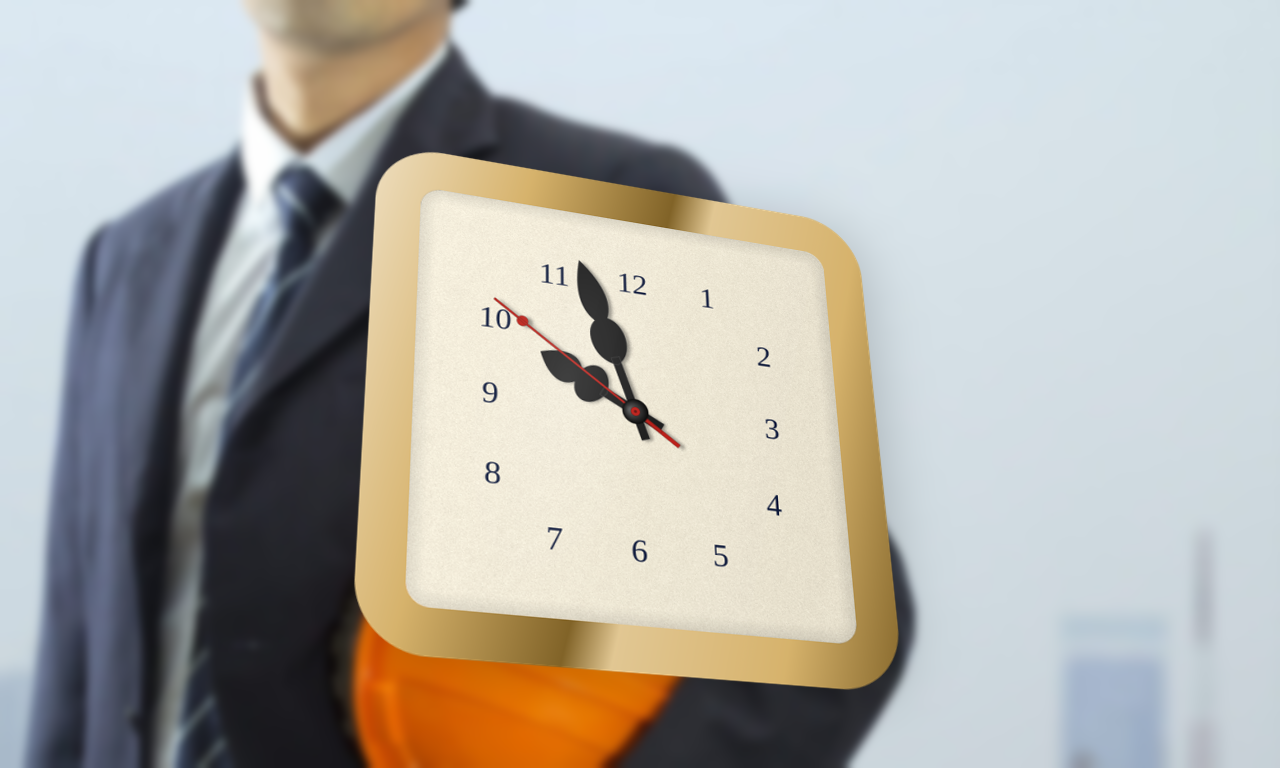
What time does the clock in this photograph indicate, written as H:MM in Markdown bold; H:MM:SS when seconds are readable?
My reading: **9:56:51**
